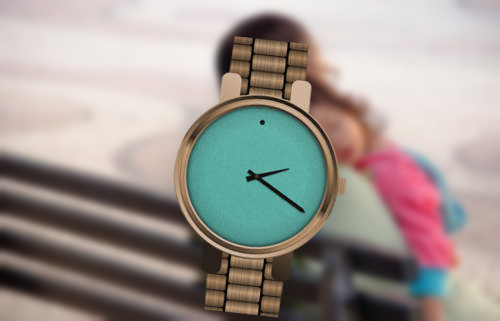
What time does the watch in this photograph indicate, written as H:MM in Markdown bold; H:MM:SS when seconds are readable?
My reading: **2:20**
